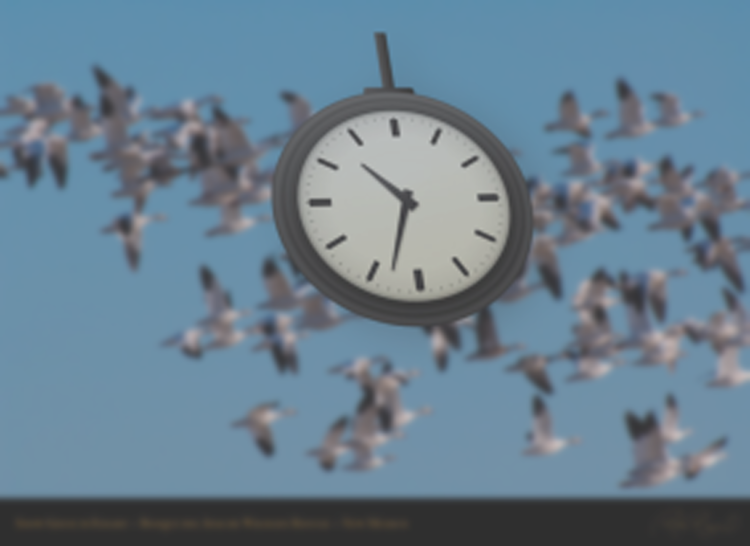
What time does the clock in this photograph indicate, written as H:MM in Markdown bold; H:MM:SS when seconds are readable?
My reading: **10:33**
